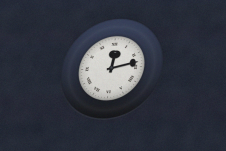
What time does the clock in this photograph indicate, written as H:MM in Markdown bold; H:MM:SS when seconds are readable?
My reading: **12:13**
